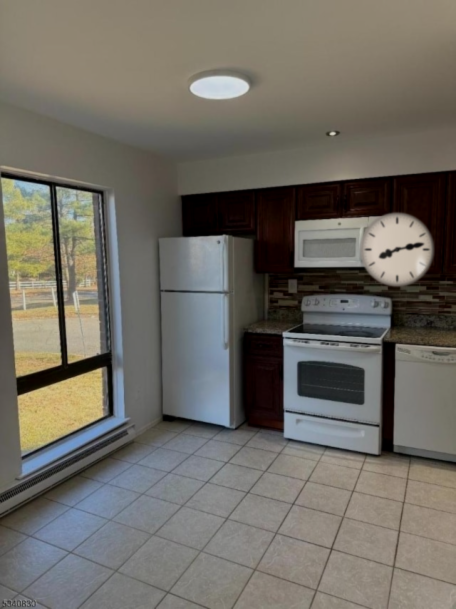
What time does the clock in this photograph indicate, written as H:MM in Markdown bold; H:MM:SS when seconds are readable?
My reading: **8:13**
